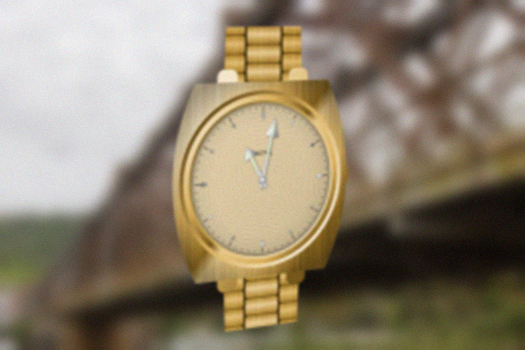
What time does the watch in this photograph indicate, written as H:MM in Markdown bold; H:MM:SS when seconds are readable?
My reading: **11:02**
